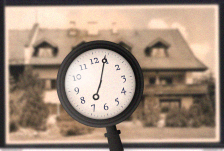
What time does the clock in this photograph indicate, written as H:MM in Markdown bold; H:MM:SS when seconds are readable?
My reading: **7:04**
